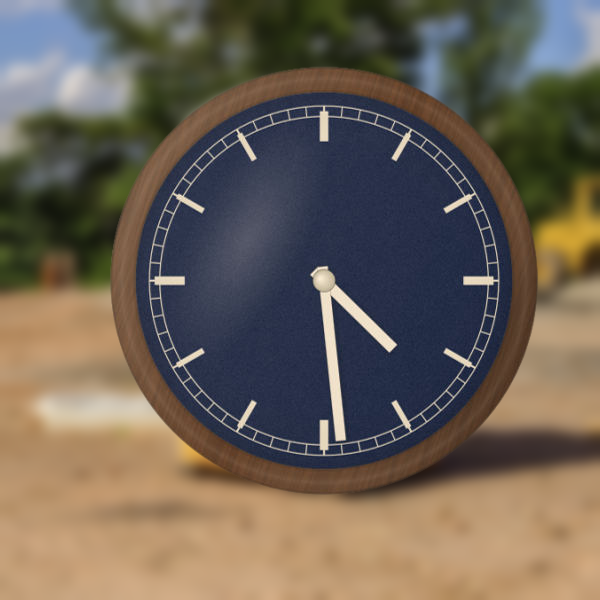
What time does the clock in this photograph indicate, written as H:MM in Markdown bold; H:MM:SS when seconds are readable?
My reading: **4:29**
